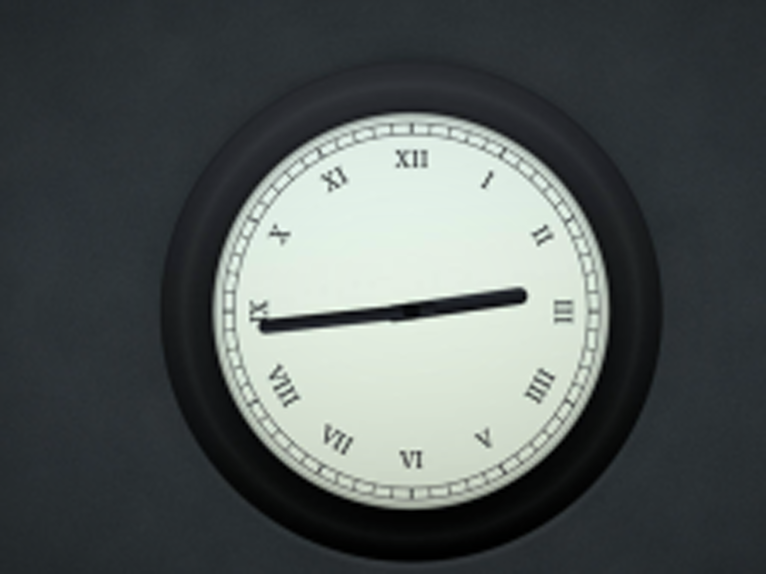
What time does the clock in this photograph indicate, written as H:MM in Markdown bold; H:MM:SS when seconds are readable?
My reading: **2:44**
